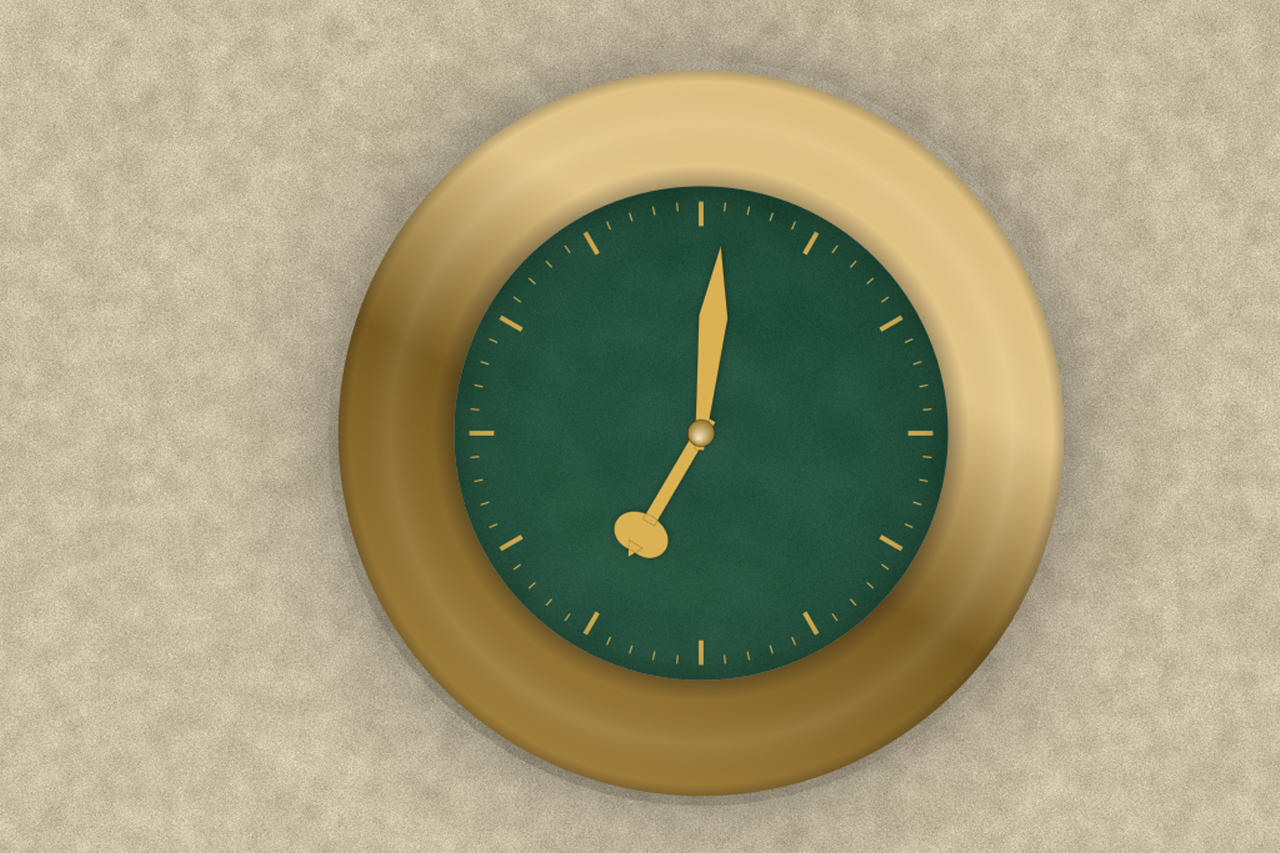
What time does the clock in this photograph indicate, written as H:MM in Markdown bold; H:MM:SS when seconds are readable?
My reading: **7:01**
